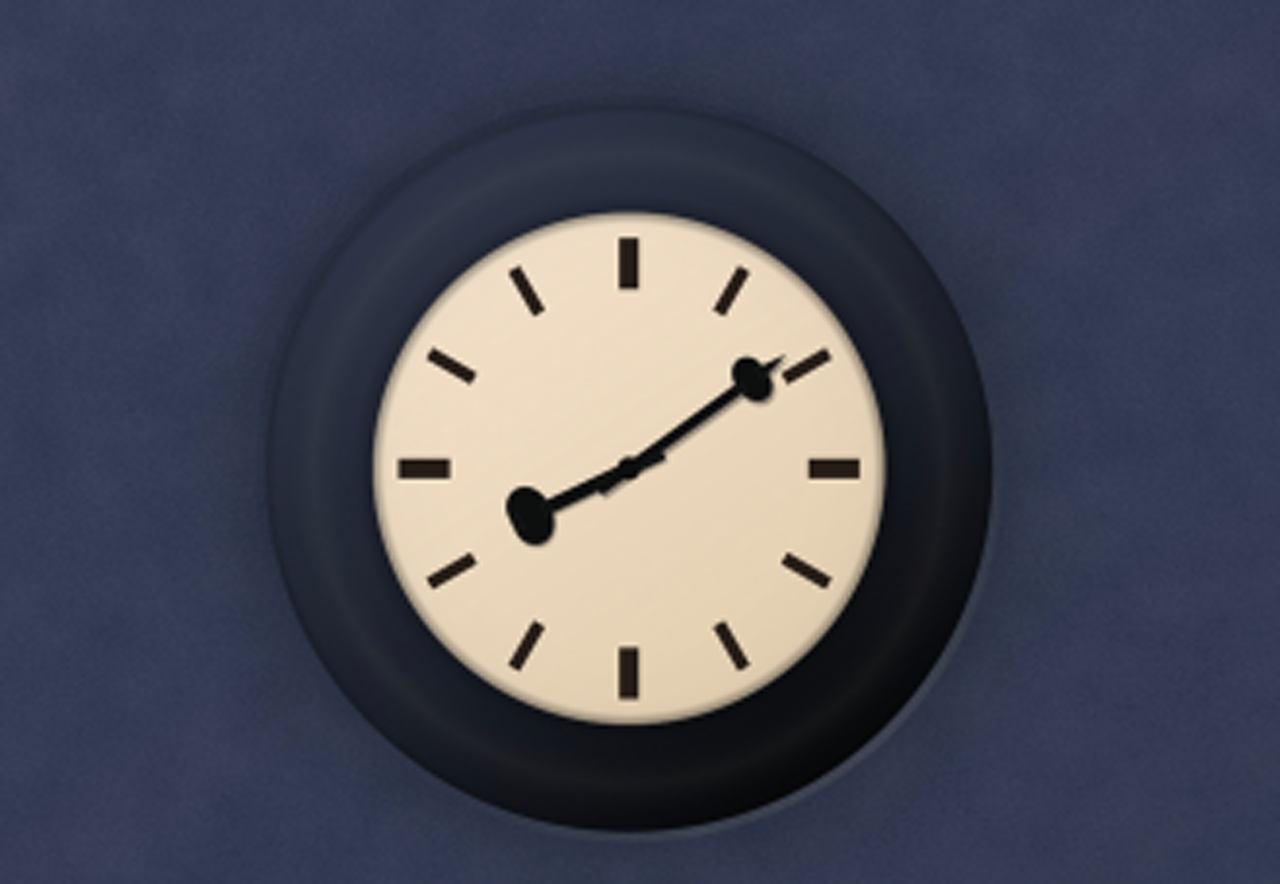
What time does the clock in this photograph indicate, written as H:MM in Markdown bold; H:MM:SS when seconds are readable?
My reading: **8:09**
